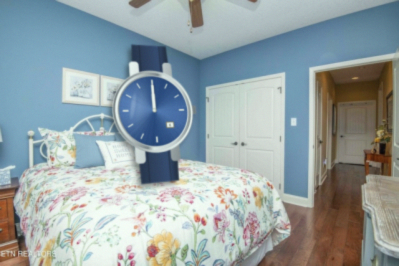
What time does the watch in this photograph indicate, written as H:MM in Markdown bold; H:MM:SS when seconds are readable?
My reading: **12:00**
